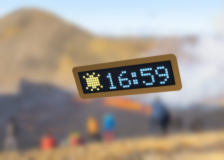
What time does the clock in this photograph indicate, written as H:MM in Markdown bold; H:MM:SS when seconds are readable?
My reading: **16:59**
